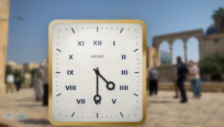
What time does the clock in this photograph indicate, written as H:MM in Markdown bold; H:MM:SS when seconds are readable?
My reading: **4:30**
